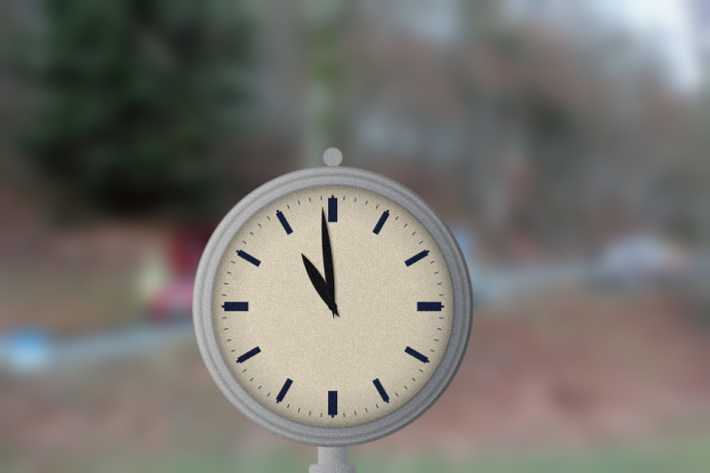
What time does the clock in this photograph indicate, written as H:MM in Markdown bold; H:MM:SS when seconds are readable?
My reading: **10:59**
